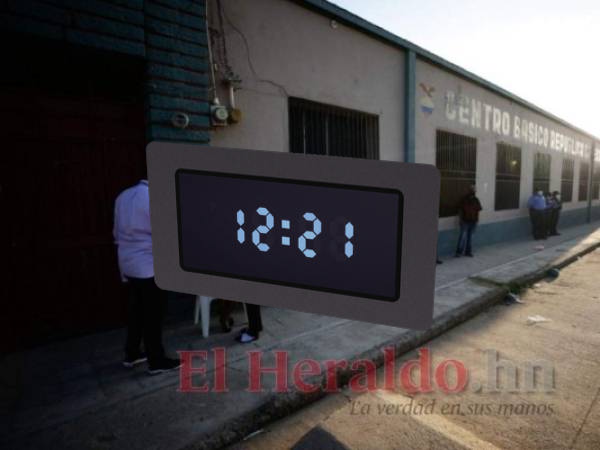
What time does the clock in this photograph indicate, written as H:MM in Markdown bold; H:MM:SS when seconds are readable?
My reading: **12:21**
